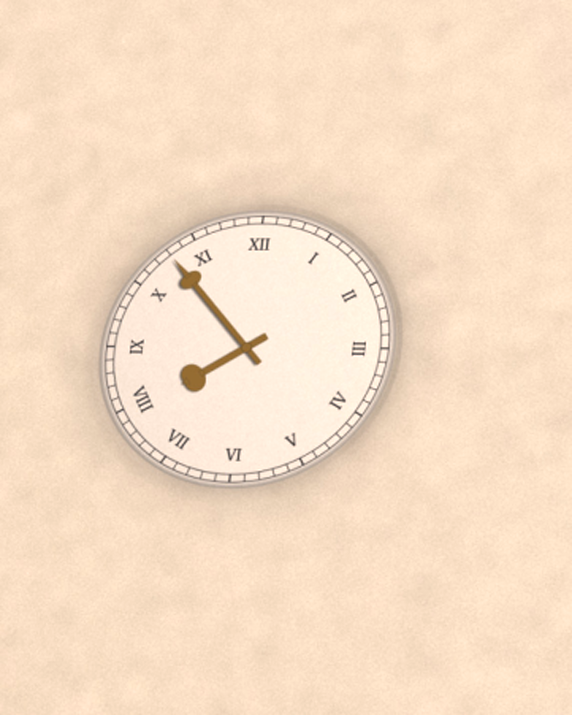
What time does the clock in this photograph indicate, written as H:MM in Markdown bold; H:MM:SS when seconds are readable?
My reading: **7:53**
